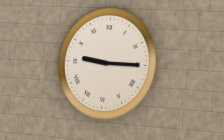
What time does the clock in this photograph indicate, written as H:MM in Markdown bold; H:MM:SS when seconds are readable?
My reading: **9:15**
